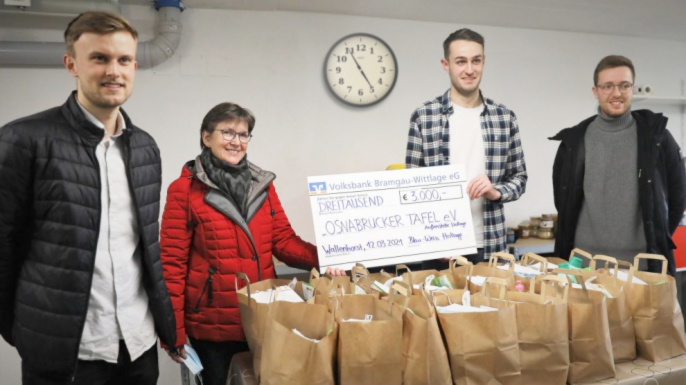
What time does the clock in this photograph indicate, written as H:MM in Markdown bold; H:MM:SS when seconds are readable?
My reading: **4:55**
